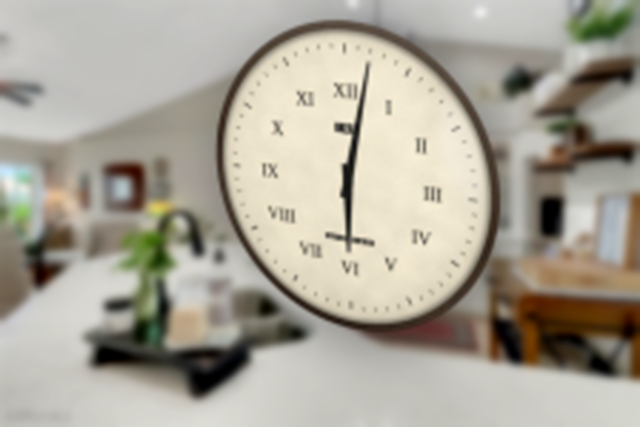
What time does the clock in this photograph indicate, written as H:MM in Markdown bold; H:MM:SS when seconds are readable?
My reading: **6:02**
